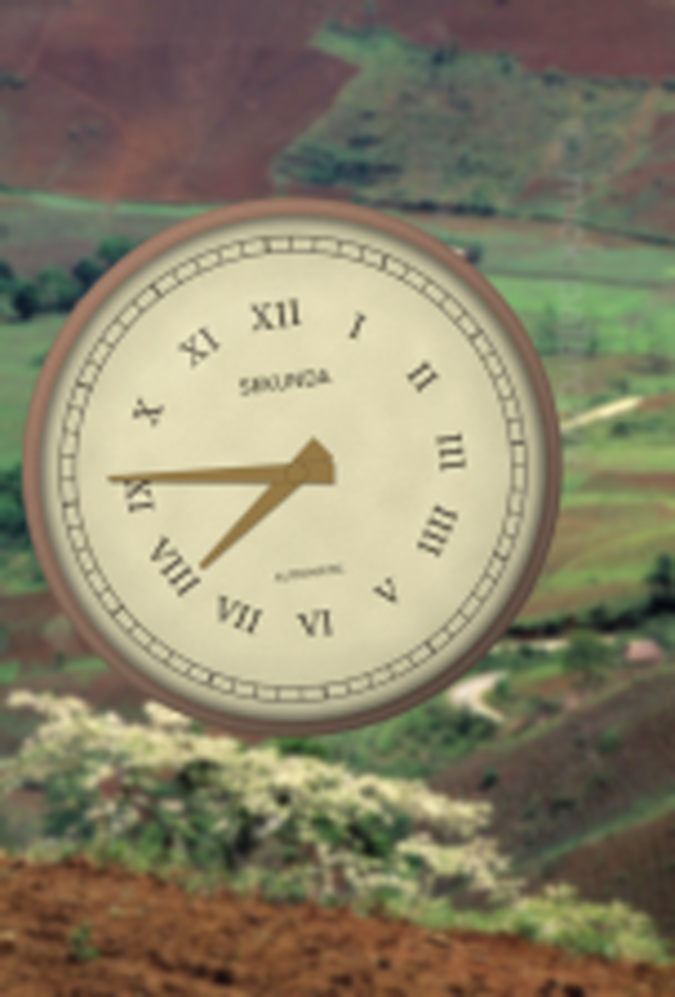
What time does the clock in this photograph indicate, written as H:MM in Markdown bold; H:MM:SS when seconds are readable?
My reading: **7:46**
